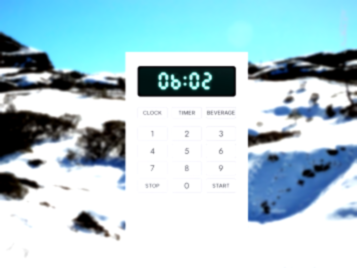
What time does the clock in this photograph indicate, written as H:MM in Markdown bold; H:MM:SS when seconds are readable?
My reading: **6:02**
